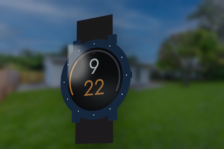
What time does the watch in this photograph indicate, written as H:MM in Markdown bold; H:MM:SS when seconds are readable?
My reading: **9:22**
